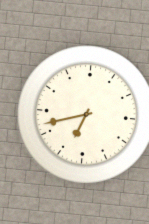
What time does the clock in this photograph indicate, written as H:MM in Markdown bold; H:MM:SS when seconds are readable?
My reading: **6:42**
